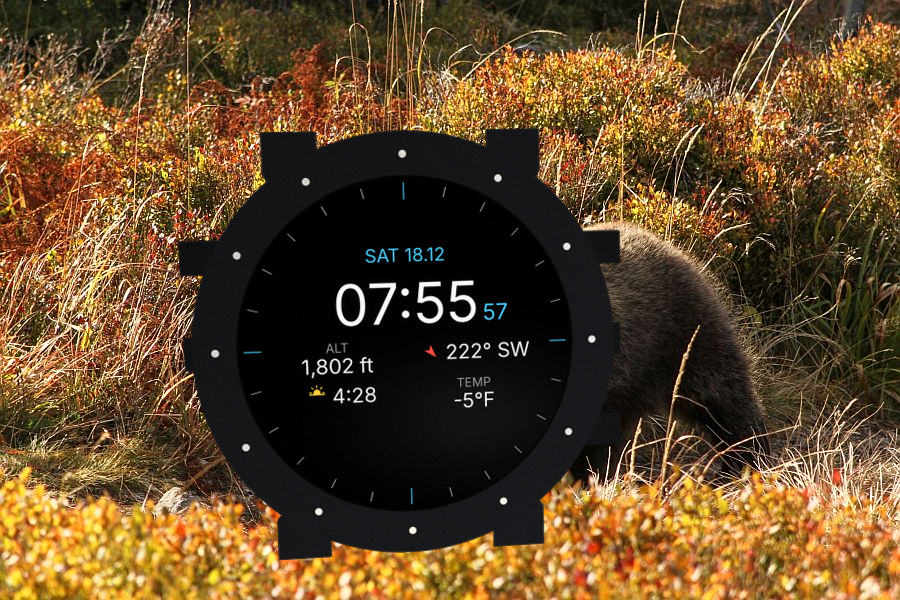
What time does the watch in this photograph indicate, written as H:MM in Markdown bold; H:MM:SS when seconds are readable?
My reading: **7:55:57**
